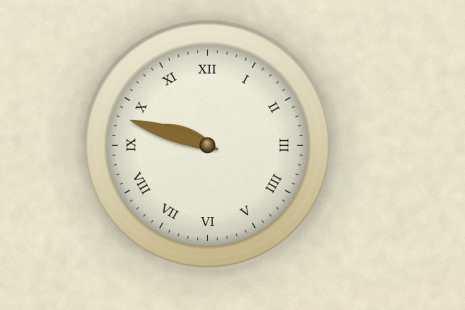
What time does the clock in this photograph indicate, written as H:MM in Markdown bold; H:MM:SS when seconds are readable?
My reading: **9:48**
